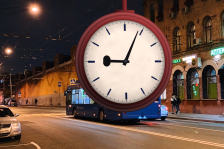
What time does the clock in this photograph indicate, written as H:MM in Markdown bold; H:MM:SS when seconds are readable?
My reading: **9:04**
